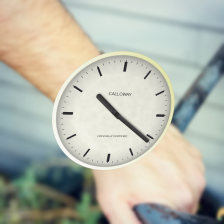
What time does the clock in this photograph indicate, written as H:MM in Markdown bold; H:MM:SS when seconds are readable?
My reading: **10:21**
